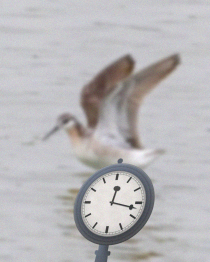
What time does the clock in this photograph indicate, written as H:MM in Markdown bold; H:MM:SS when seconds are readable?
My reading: **12:17**
